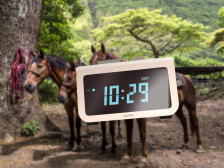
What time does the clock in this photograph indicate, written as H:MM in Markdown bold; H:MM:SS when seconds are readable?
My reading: **10:29**
